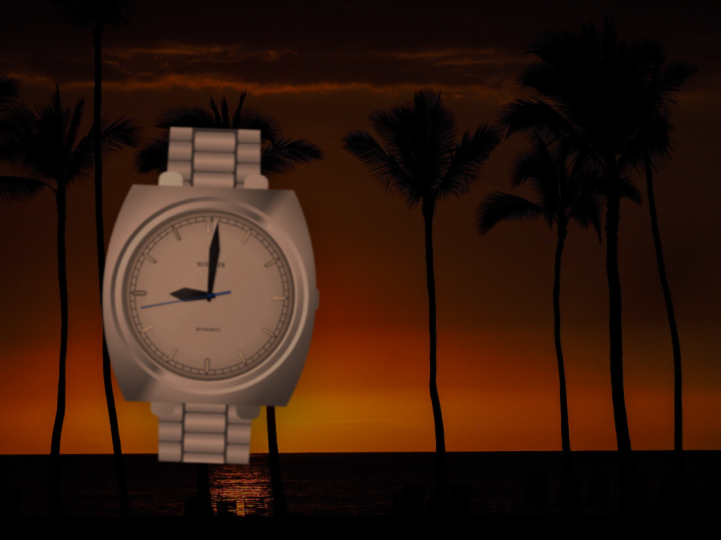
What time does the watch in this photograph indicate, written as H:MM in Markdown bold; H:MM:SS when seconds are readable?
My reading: **9:00:43**
